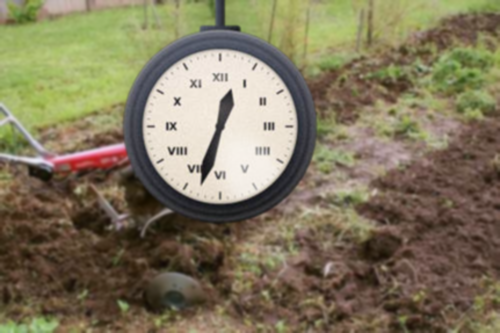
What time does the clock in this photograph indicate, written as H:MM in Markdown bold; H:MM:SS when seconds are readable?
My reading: **12:33**
